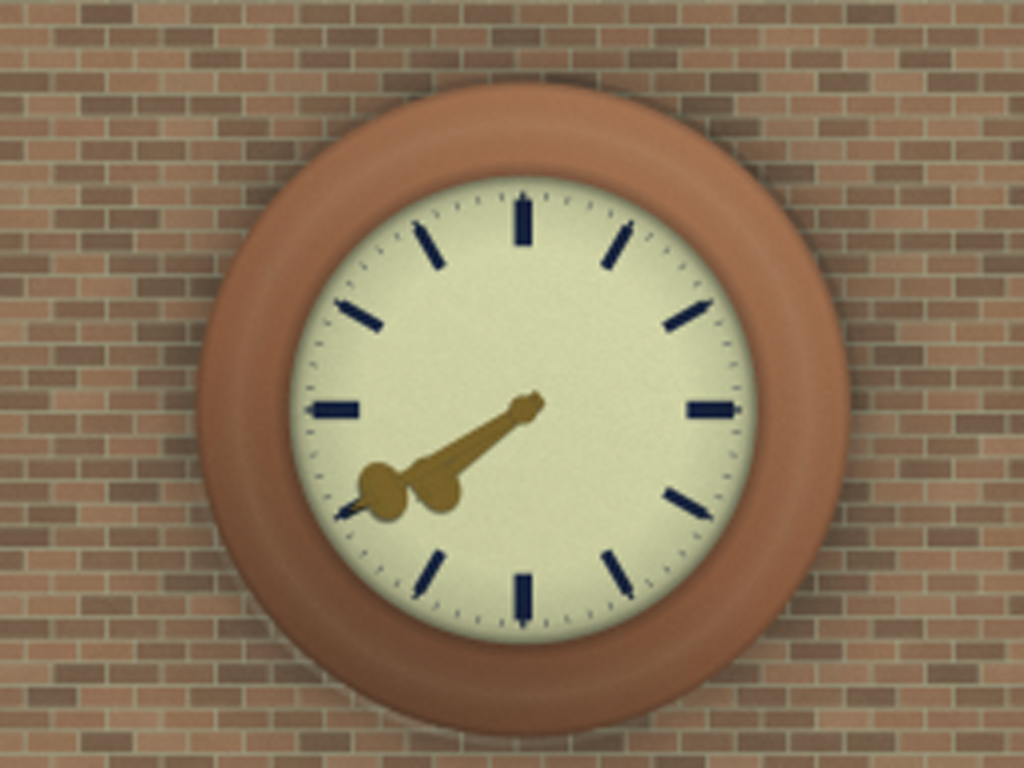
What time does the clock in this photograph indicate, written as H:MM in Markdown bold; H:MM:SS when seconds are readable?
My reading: **7:40**
